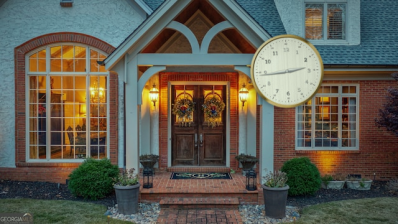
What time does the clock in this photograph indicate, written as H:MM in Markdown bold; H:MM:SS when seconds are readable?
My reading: **2:44**
